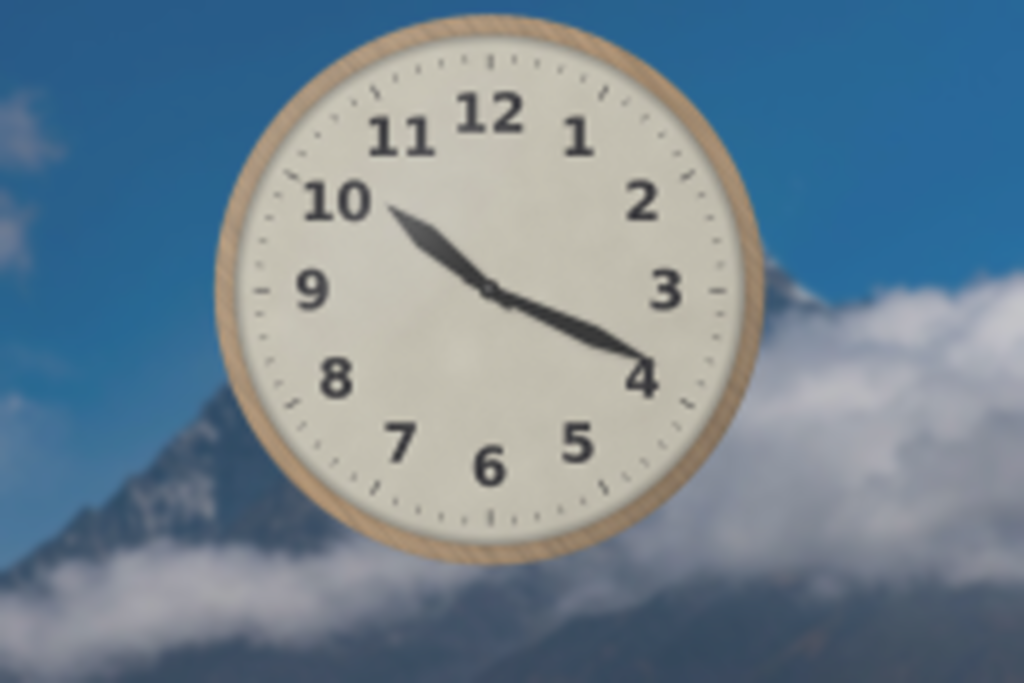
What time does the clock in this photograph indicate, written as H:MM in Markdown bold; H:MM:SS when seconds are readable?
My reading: **10:19**
